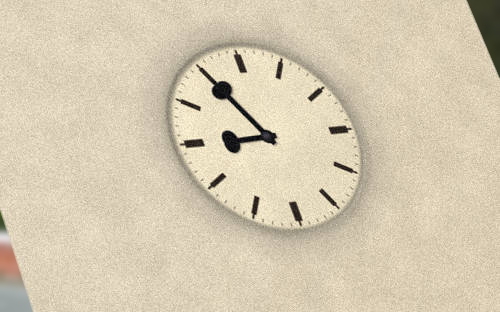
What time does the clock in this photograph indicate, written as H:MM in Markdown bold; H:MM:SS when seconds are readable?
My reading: **8:55**
